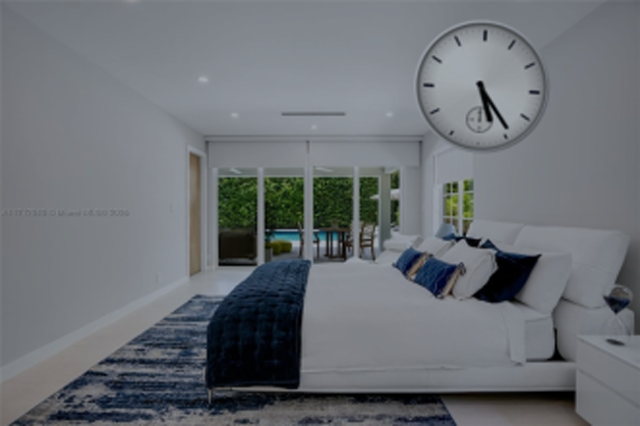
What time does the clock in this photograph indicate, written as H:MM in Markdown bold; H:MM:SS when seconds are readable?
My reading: **5:24**
